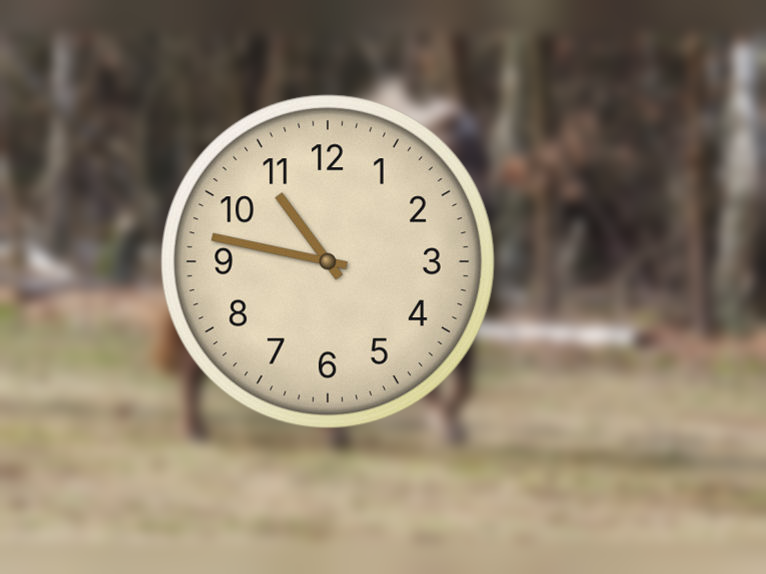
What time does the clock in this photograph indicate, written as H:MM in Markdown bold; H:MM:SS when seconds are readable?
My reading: **10:47**
